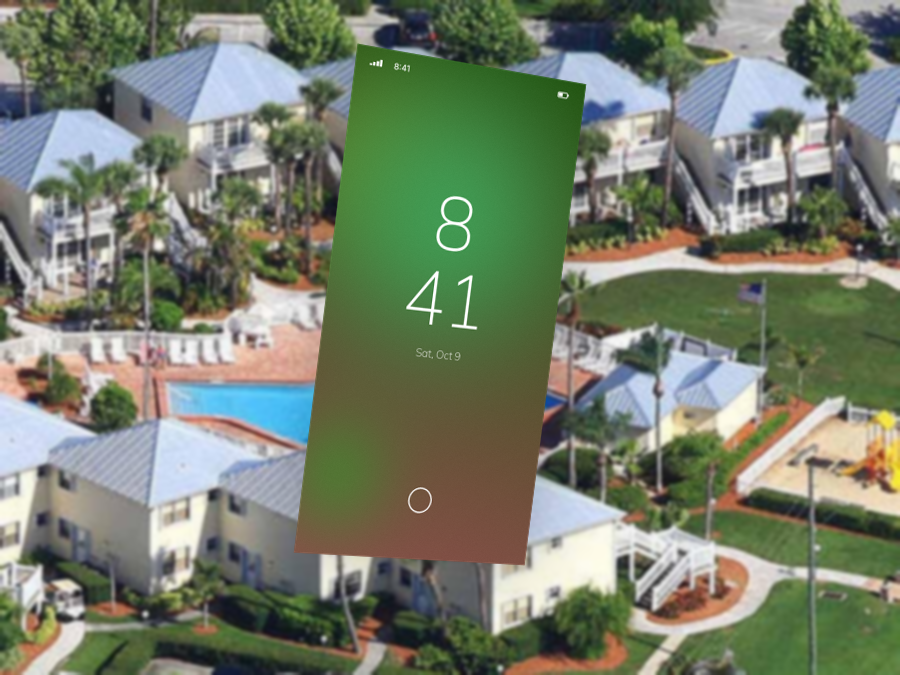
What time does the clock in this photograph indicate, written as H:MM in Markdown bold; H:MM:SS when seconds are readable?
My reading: **8:41**
